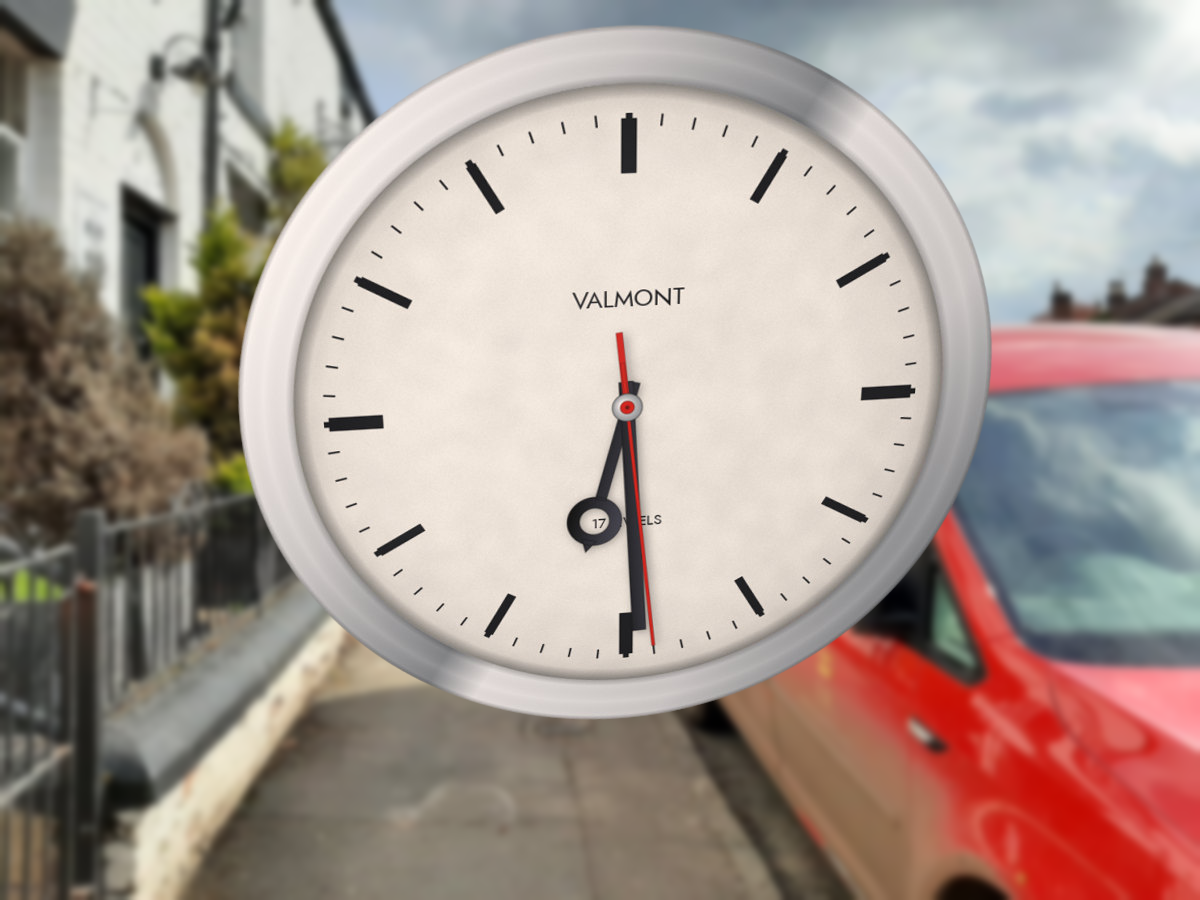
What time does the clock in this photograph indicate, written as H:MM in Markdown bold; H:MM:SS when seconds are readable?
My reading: **6:29:29**
